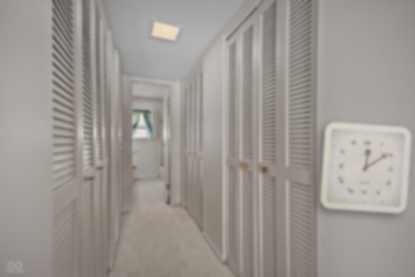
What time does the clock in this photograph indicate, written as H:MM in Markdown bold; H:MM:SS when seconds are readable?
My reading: **12:09**
